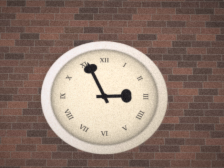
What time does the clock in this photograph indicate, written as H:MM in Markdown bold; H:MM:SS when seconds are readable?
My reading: **2:56**
